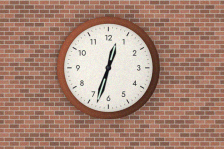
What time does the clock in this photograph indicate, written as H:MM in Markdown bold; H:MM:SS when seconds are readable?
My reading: **12:33**
